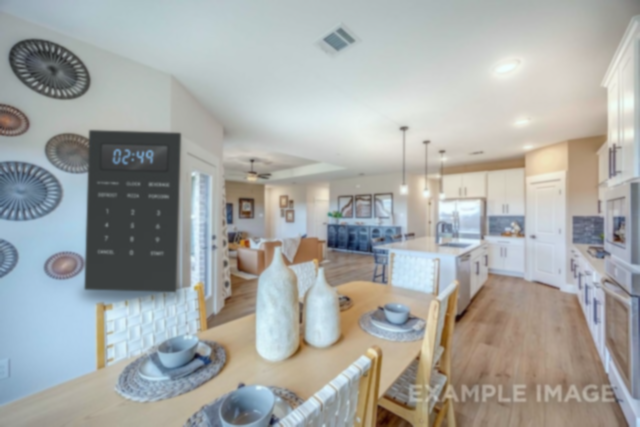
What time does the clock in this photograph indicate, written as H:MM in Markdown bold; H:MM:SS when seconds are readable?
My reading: **2:49**
